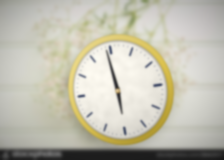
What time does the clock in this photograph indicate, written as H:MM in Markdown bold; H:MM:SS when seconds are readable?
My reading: **5:59**
